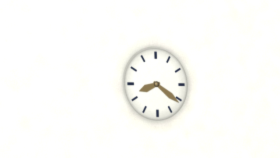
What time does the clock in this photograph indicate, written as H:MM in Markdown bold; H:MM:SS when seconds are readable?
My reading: **8:21**
